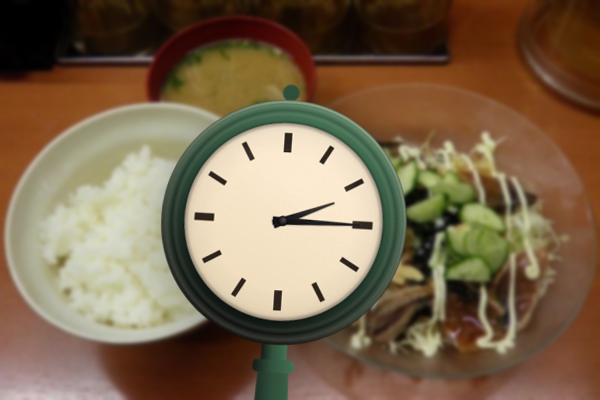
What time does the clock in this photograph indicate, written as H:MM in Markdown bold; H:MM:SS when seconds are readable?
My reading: **2:15**
